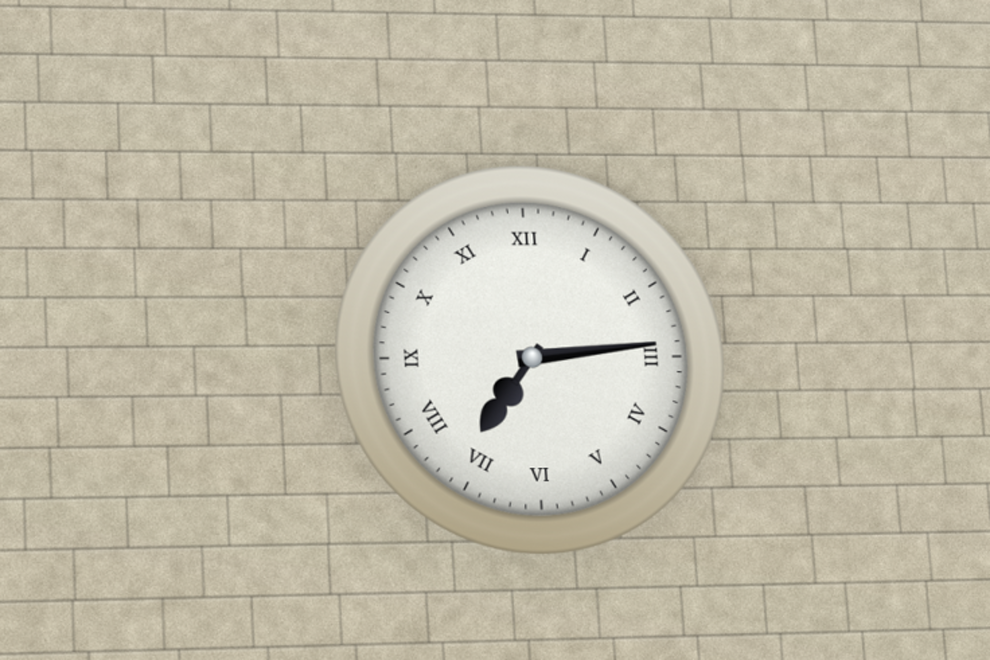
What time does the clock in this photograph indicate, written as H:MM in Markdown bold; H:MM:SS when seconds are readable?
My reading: **7:14**
